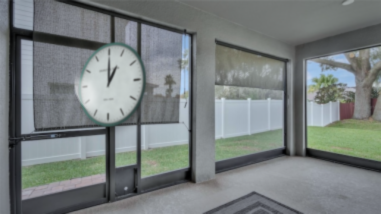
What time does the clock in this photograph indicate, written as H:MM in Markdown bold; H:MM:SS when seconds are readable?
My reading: **1:00**
